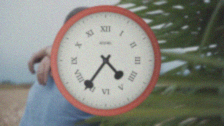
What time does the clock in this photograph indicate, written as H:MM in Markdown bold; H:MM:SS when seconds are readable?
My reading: **4:36**
